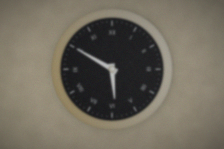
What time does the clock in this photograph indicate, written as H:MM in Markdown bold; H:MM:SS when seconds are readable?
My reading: **5:50**
